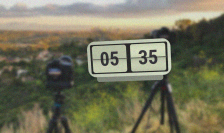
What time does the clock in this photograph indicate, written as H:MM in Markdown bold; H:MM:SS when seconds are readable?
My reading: **5:35**
